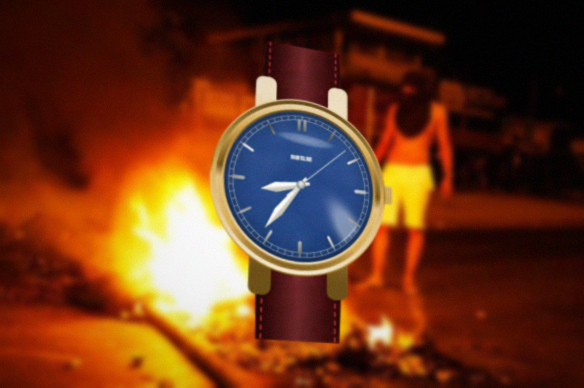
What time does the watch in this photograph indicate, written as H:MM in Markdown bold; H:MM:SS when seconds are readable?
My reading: **8:36:08**
